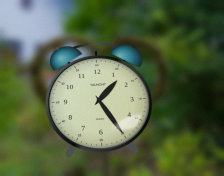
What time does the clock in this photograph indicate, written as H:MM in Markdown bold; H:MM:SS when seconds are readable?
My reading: **1:25**
